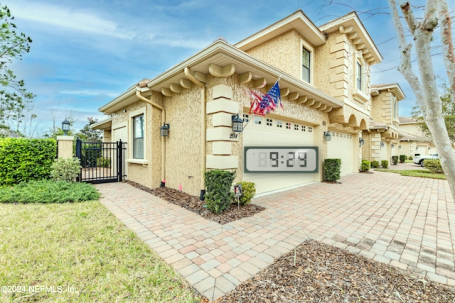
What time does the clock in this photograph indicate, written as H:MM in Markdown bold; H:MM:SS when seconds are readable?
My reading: **9:29**
